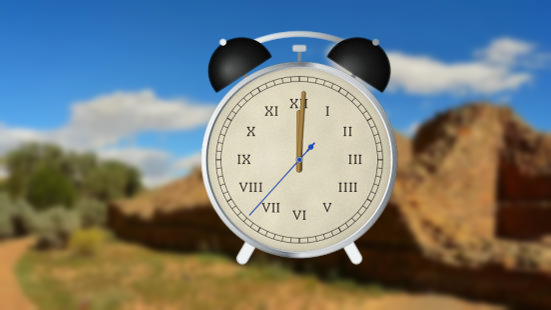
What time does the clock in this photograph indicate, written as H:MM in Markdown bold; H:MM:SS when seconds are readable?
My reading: **12:00:37**
